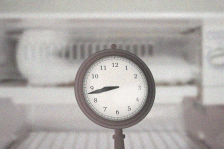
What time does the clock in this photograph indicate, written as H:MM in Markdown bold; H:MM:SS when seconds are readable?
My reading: **8:43**
